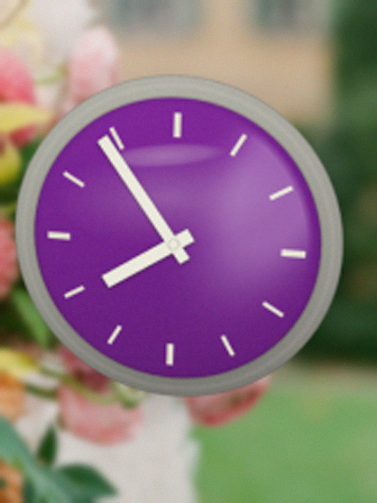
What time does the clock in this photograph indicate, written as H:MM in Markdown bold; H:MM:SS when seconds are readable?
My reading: **7:54**
